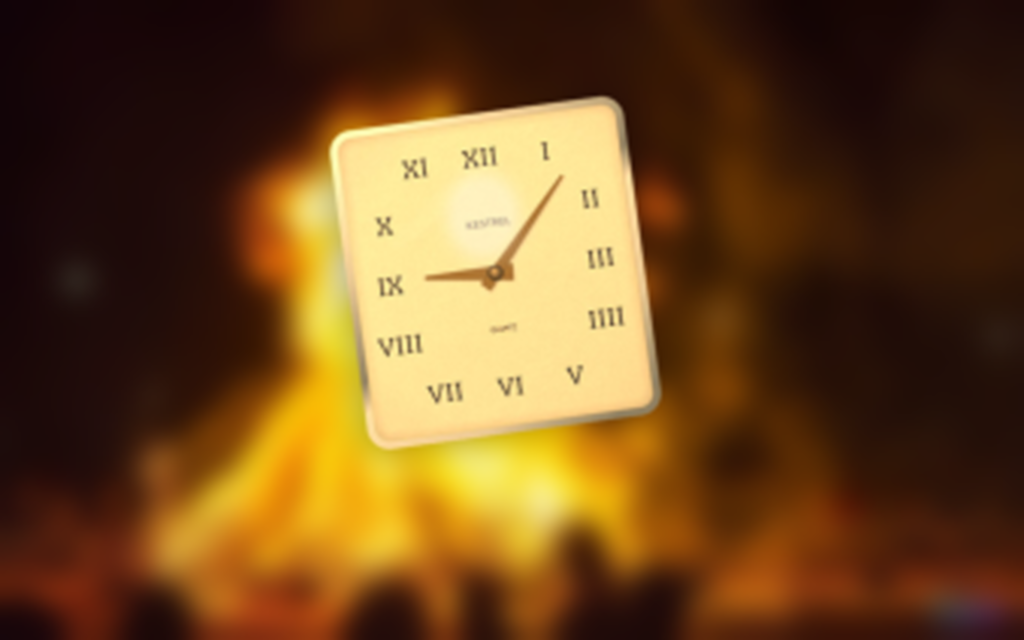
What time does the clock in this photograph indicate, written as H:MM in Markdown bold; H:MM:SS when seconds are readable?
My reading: **9:07**
